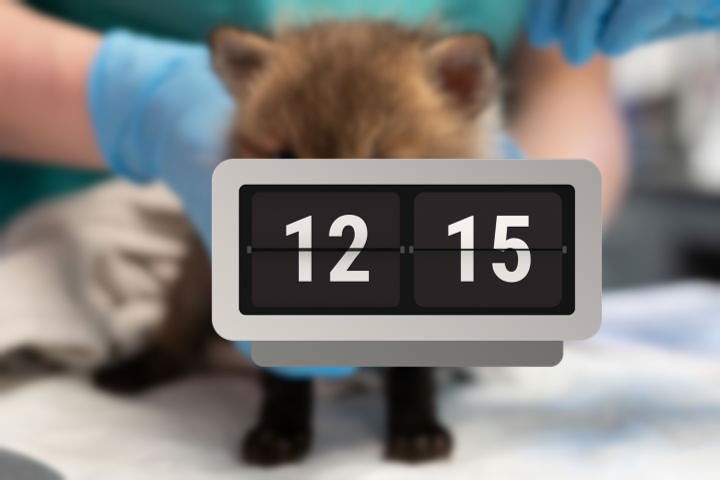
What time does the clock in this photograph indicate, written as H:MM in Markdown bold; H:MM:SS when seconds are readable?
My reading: **12:15**
